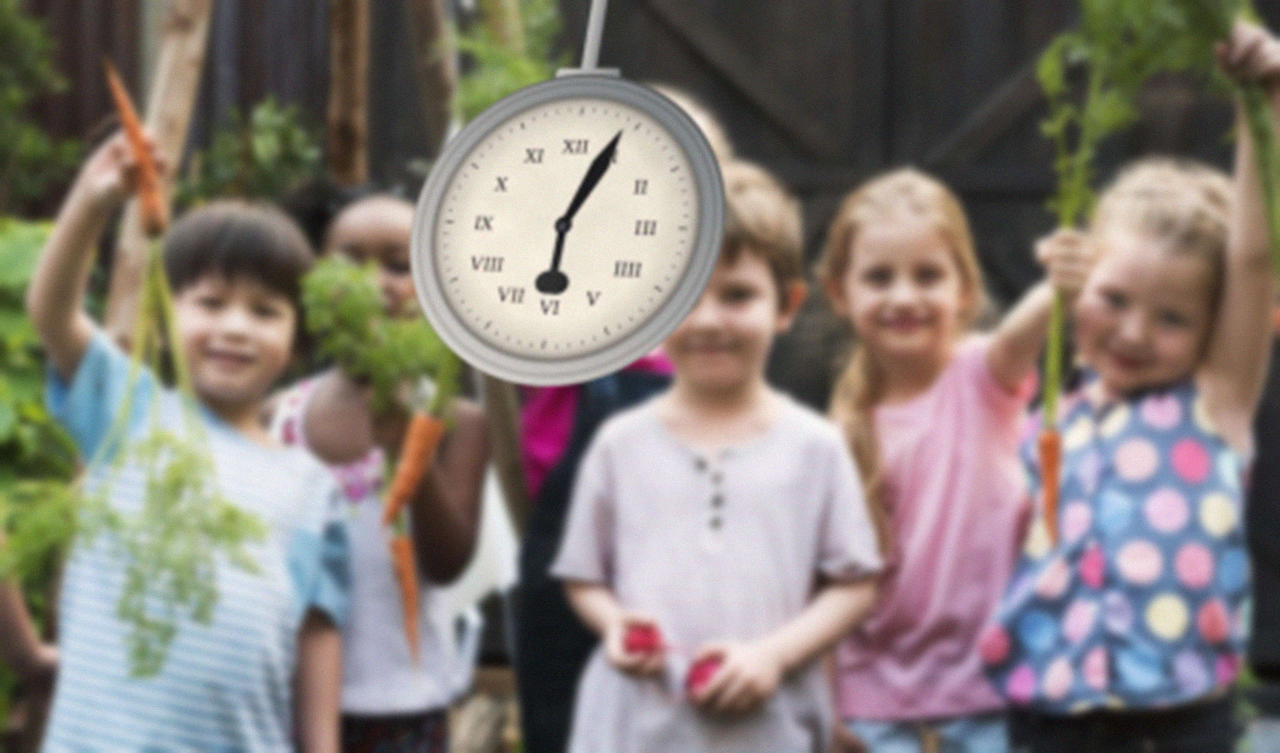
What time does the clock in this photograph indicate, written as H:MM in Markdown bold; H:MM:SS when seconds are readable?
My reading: **6:04**
